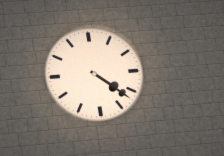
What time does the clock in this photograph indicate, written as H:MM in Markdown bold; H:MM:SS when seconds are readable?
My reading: **4:22**
